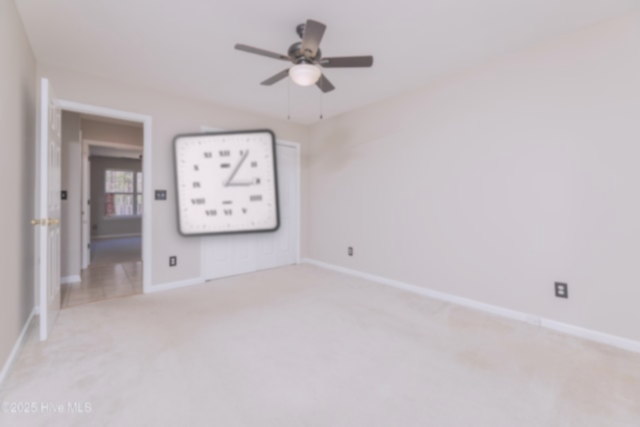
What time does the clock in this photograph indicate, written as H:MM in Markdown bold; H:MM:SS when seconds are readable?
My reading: **3:06**
